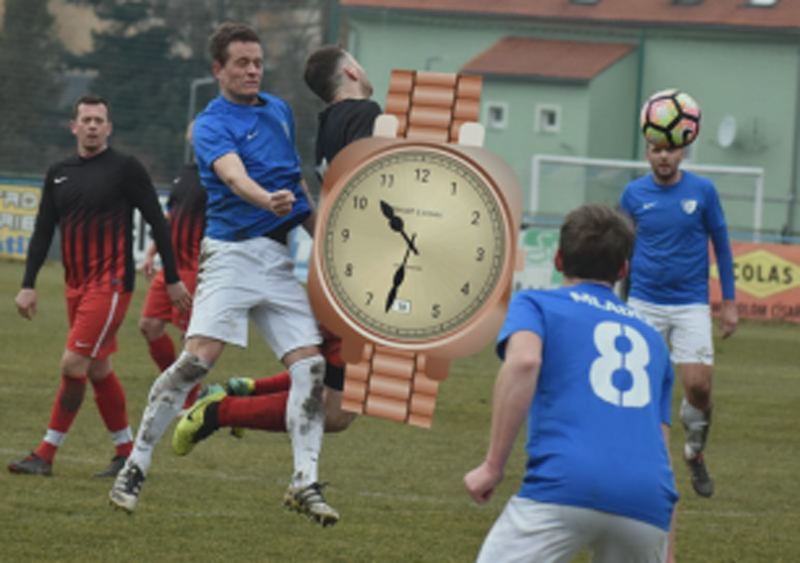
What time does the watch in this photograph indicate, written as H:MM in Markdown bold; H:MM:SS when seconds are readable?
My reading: **10:32**
